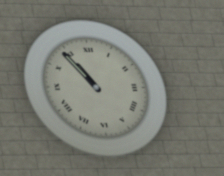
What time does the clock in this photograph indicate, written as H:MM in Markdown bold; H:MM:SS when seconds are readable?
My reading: **10:54**
